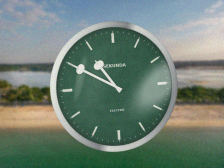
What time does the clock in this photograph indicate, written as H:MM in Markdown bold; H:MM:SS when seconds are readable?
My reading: **10:50**
